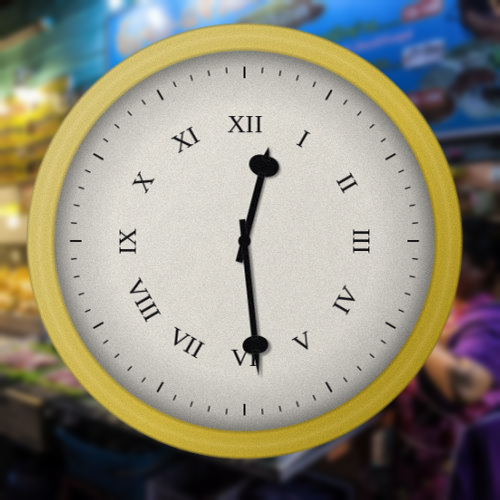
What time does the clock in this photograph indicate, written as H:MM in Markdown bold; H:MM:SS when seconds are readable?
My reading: **12:29**
